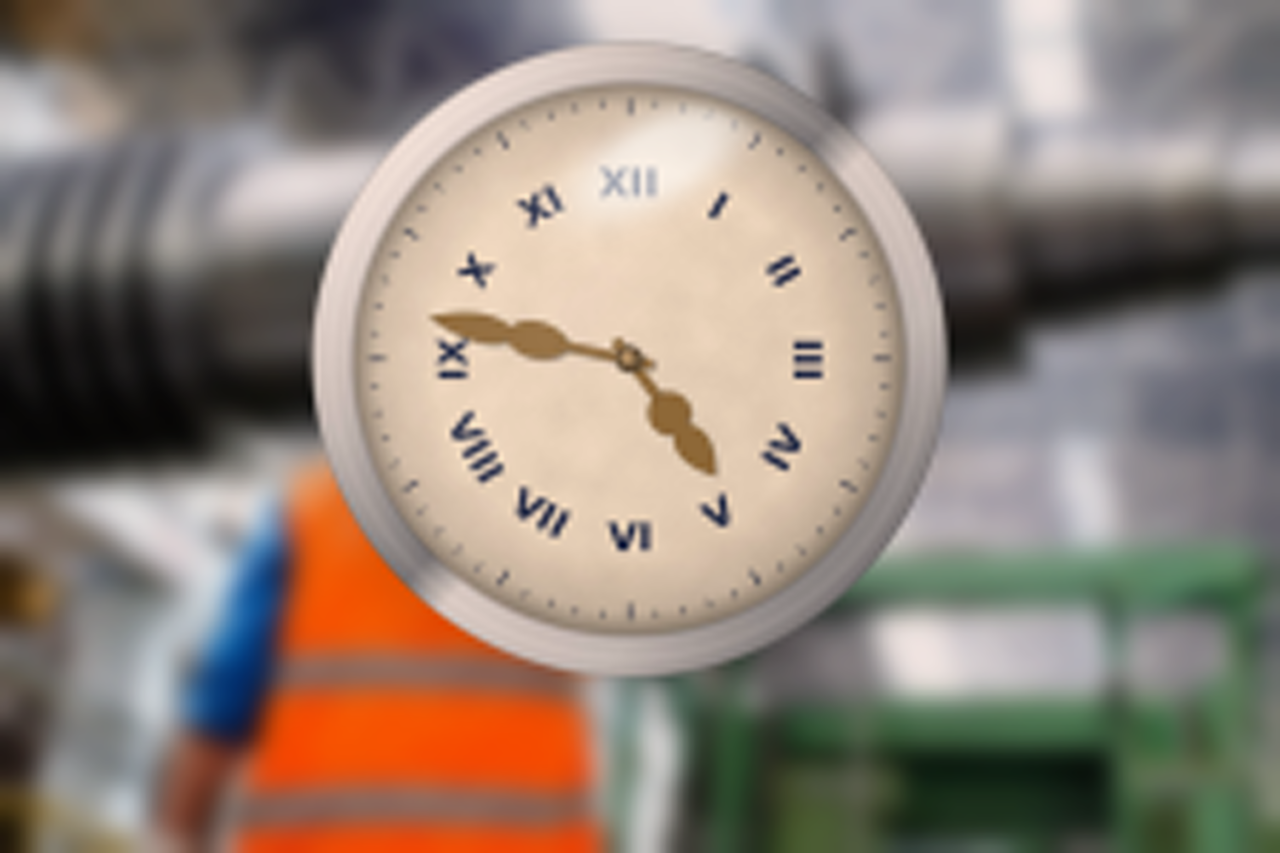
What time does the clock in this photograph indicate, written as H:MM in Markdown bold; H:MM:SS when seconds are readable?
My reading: **4:47**
